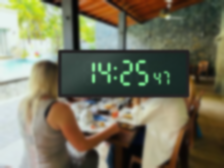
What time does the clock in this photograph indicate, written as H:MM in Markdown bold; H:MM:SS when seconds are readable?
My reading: **14:25:47**
